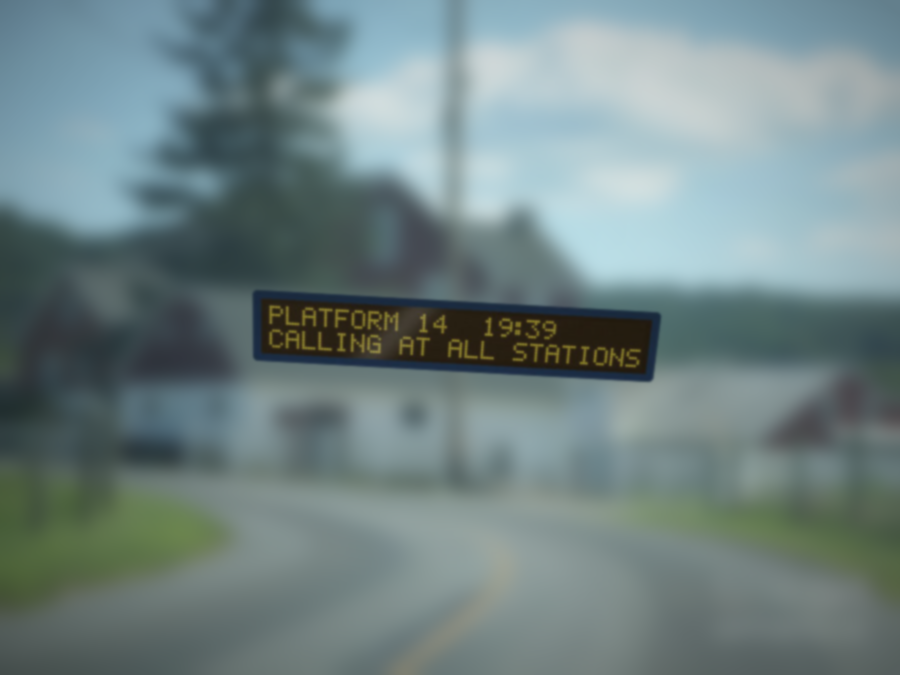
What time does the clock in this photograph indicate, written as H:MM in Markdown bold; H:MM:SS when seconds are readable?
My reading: **19:39**
